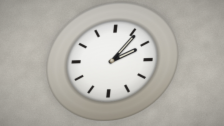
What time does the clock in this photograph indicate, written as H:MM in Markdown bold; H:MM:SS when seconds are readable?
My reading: **2:06**
